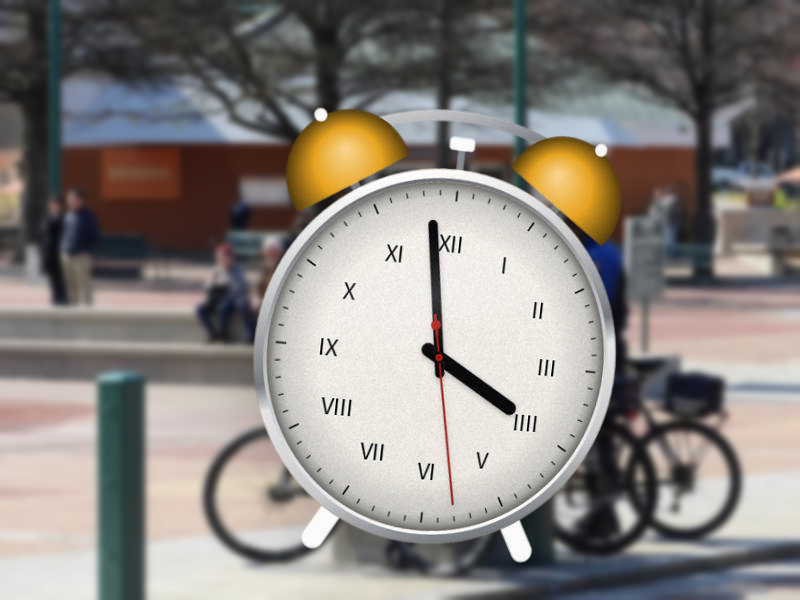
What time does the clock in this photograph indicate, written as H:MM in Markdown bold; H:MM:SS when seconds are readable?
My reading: **3:58:28**
